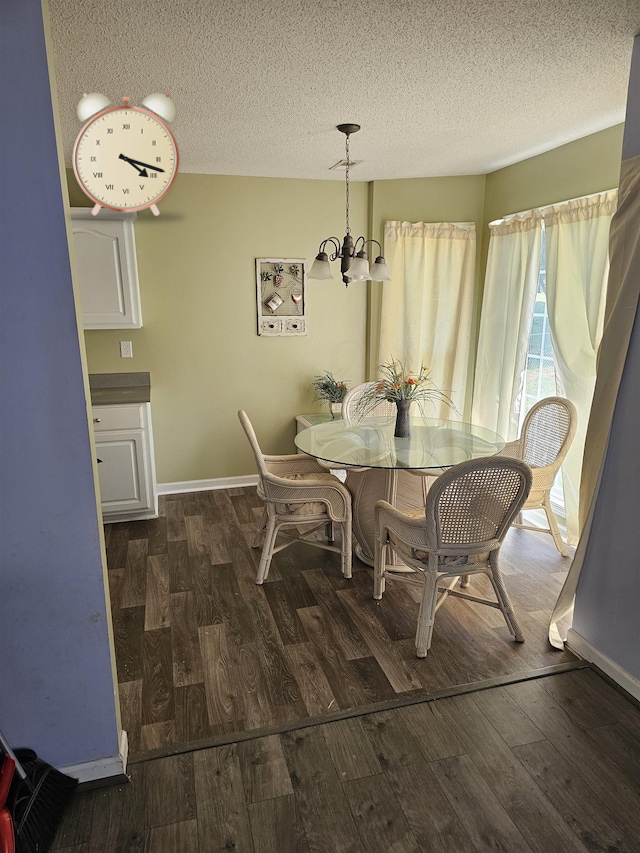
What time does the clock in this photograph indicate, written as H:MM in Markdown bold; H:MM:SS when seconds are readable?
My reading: **4:18**
